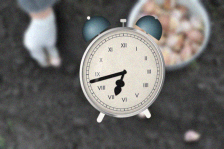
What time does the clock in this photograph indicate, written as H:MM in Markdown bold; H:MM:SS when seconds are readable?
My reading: **6:43**
